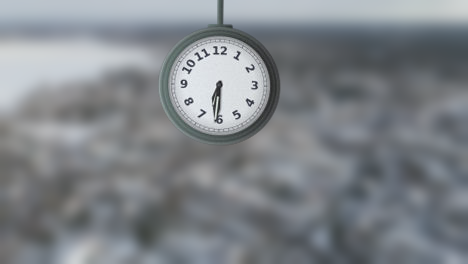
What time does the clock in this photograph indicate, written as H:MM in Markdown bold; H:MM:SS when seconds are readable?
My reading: **6:31**
